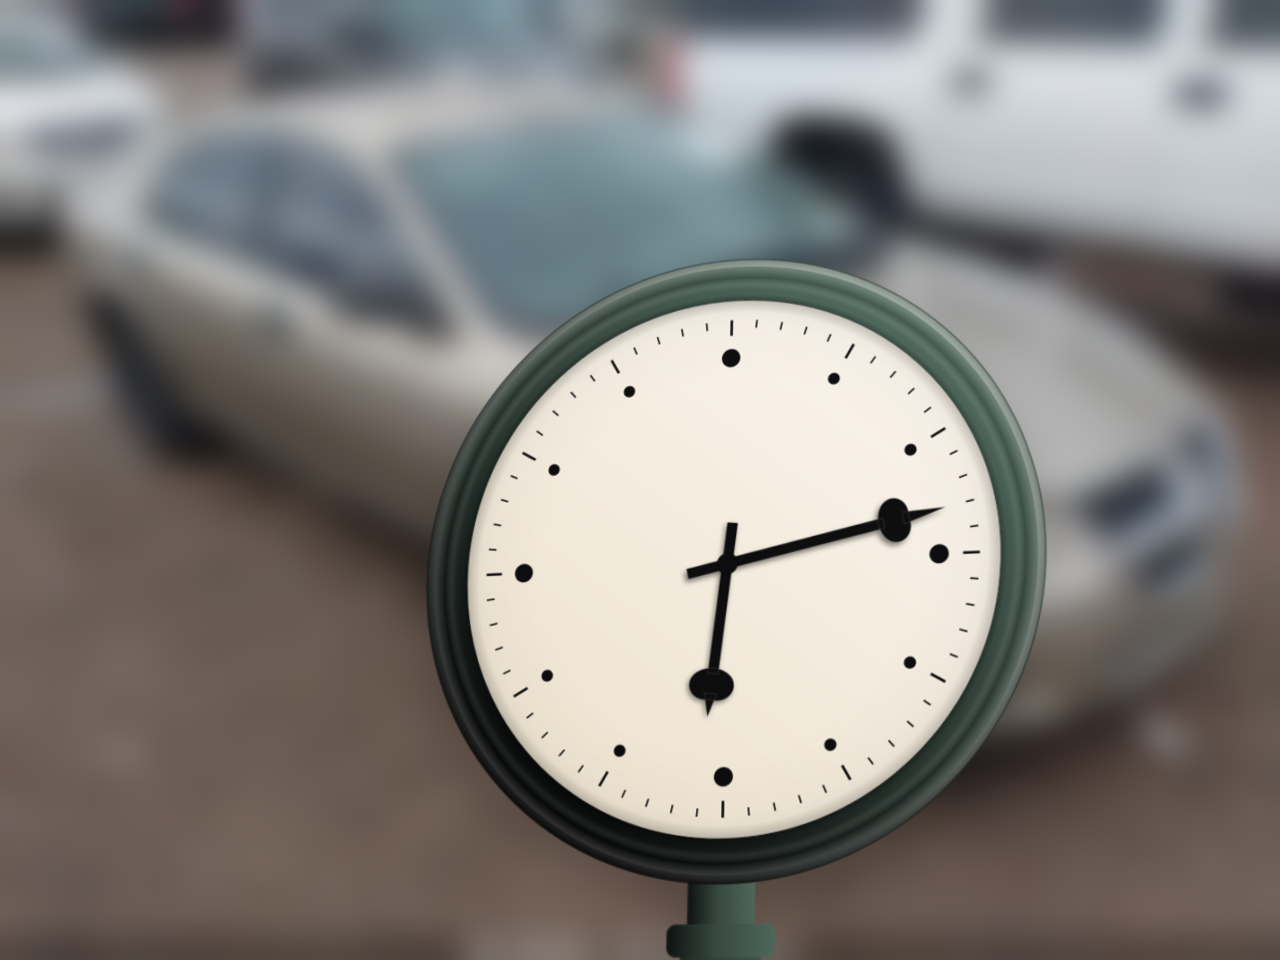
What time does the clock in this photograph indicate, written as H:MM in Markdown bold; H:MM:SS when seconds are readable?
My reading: **6:13**
